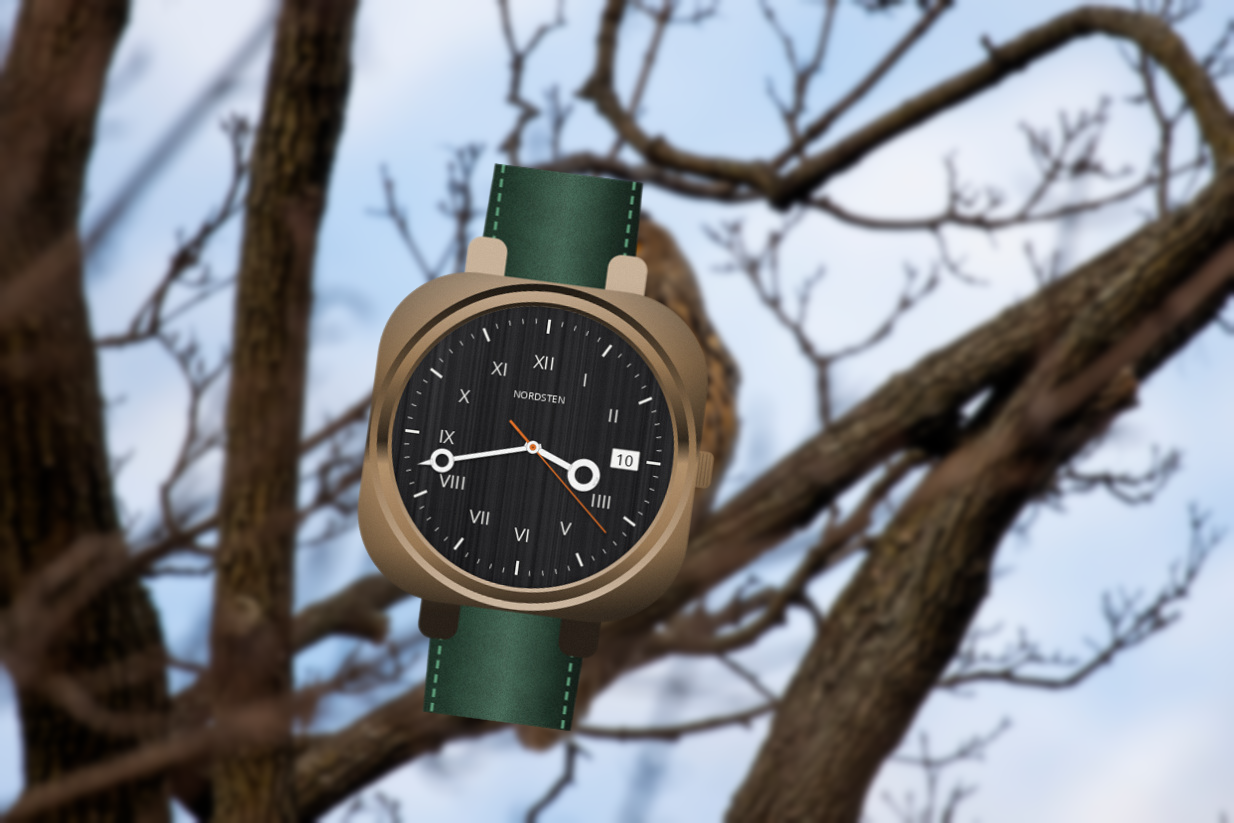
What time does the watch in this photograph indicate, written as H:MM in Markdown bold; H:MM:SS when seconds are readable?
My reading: **3:42:22**
